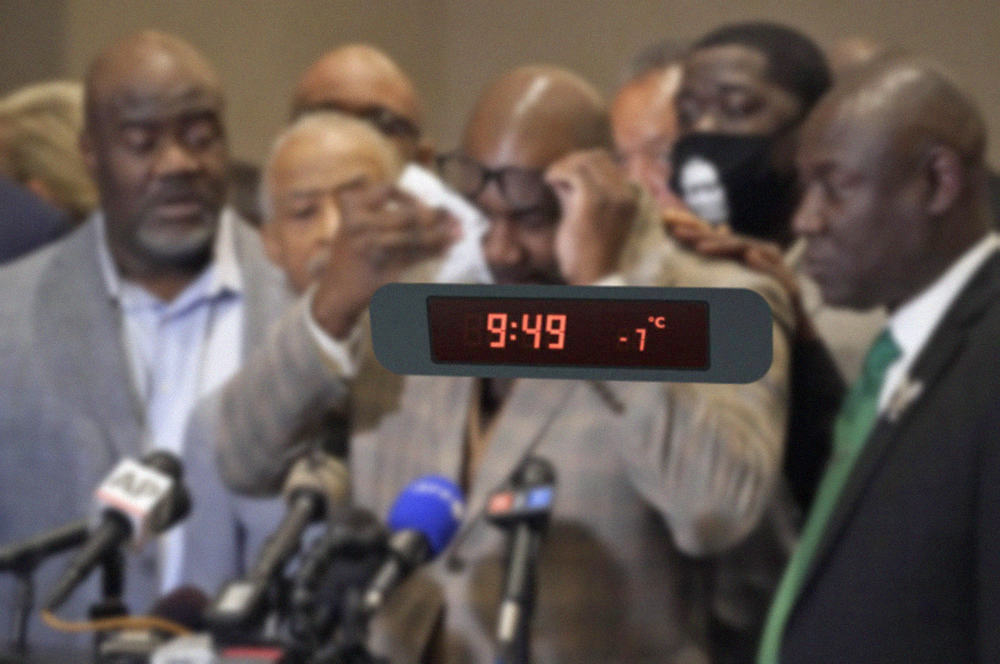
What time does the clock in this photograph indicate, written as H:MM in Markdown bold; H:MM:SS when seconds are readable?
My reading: **9:49**
